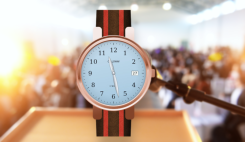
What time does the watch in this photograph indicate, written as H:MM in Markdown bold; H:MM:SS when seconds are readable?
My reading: **11:28**
